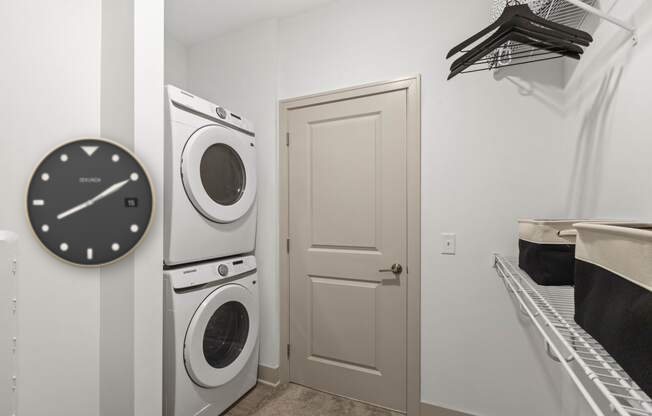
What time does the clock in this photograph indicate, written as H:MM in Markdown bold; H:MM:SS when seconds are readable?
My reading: **8:10**
